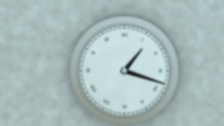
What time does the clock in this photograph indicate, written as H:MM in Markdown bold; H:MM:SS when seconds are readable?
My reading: **1:18**
